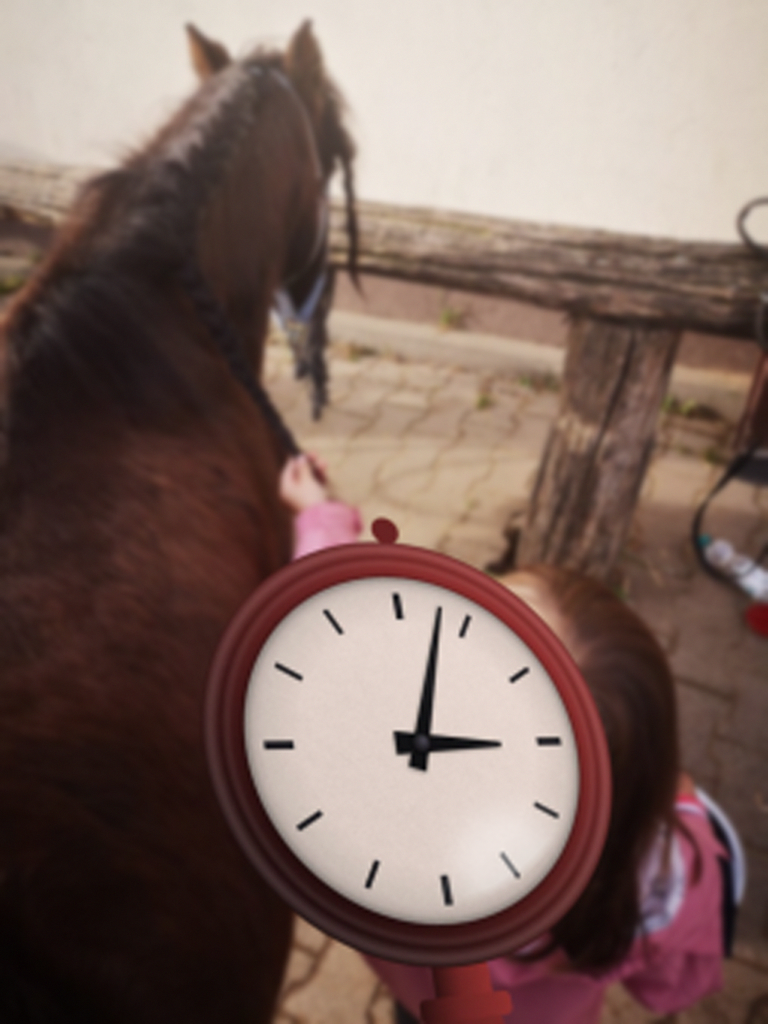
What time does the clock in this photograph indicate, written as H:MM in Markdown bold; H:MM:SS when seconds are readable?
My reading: **3:03**
